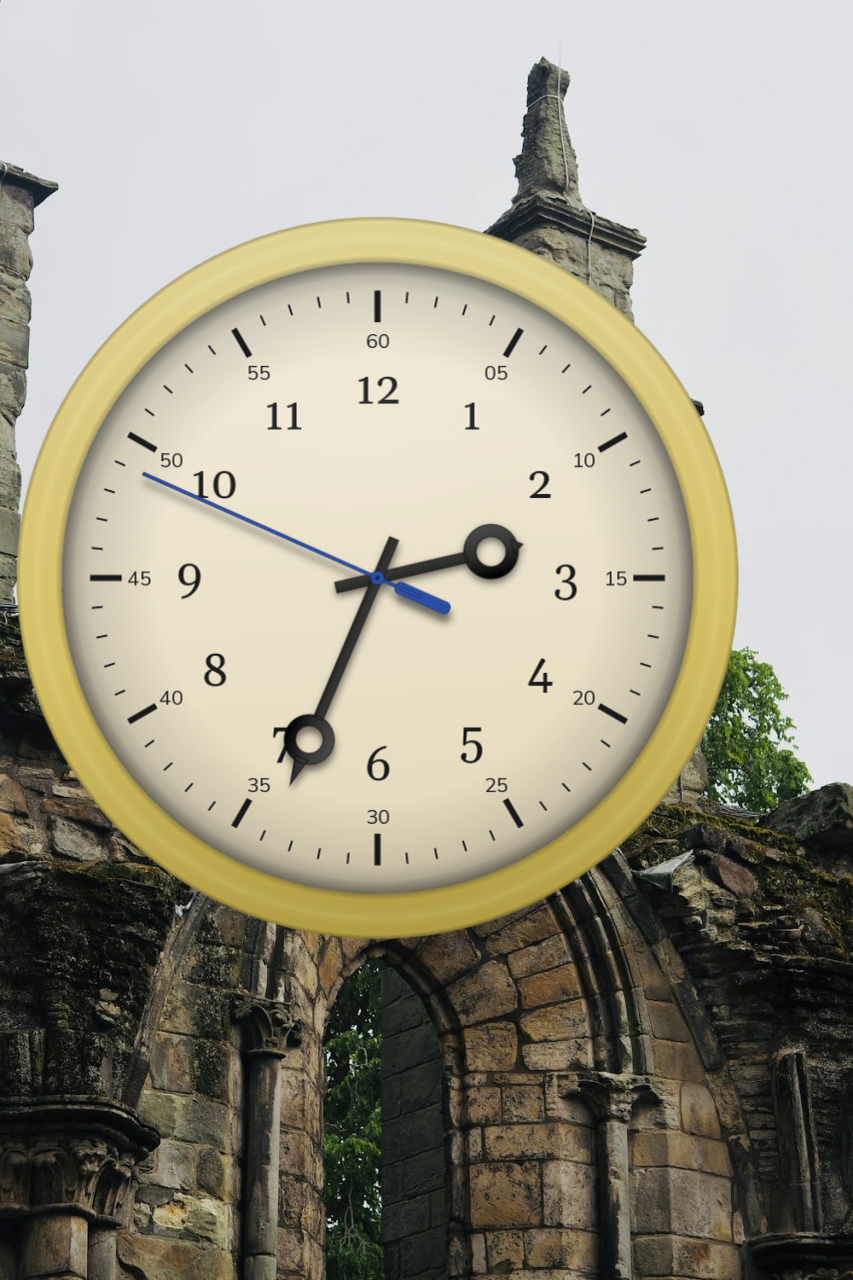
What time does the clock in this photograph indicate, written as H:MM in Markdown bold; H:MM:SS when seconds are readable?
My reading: **2:33:49**
